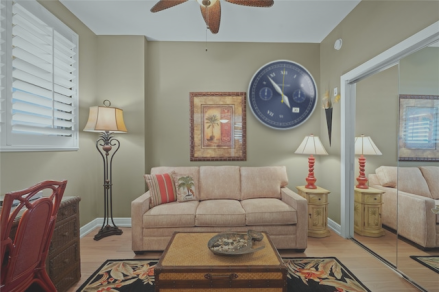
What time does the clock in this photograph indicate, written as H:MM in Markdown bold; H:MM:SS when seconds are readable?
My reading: **4:53**
